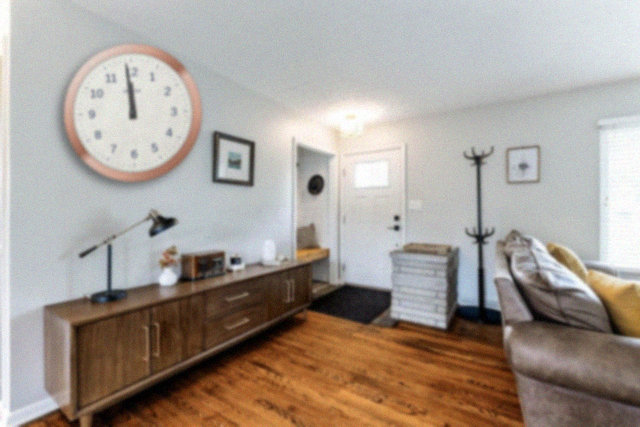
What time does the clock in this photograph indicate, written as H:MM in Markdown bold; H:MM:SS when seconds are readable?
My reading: **11:59**
